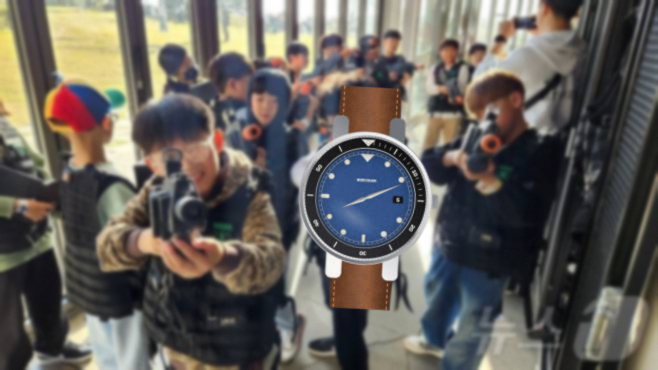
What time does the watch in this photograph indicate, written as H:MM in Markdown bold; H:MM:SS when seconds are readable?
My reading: **8:11**
